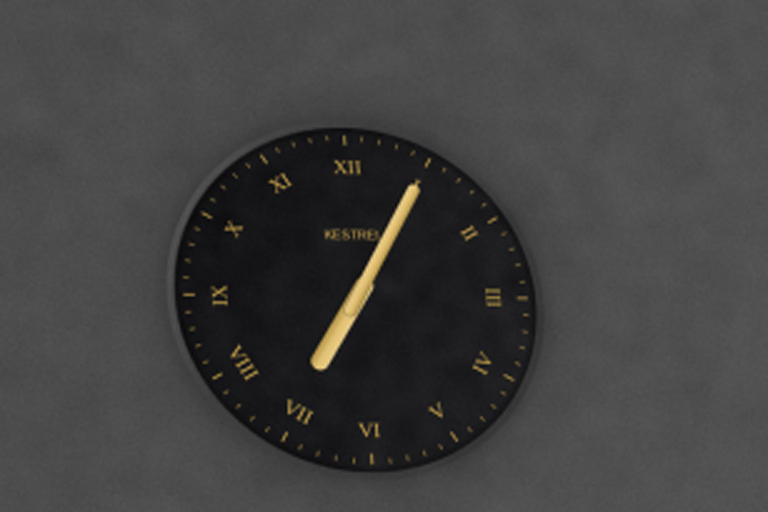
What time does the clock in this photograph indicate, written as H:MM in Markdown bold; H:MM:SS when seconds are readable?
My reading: **7:05**
